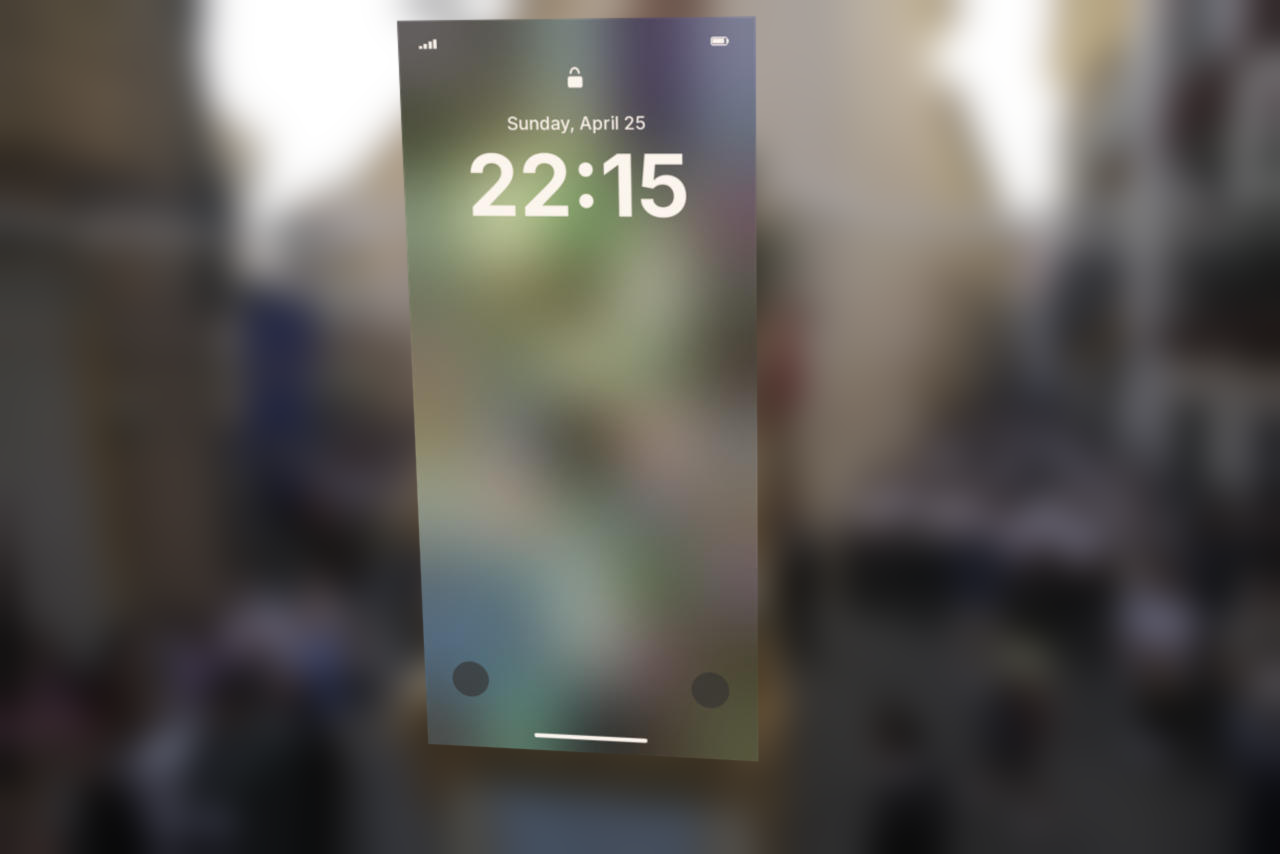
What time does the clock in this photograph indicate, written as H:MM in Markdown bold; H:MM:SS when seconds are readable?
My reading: **22:15**
